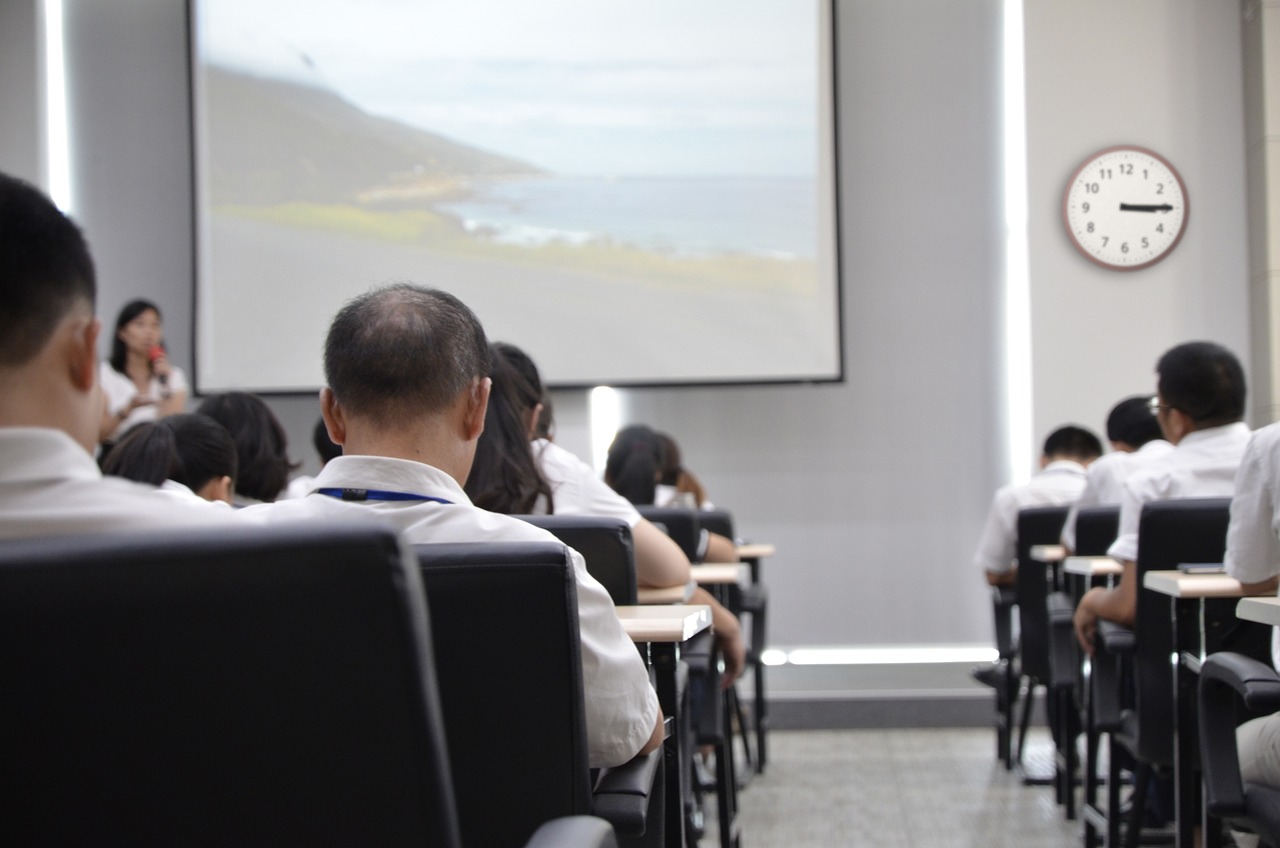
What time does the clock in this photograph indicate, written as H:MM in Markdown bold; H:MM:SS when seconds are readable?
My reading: **3:15**
